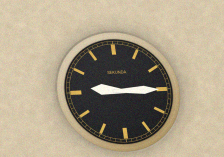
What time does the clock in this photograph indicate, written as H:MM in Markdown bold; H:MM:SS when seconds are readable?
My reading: **9:15**
